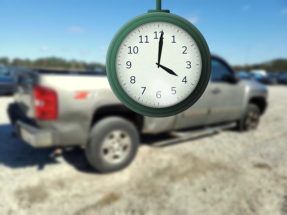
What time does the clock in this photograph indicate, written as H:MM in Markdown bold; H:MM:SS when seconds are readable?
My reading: **4:01**
